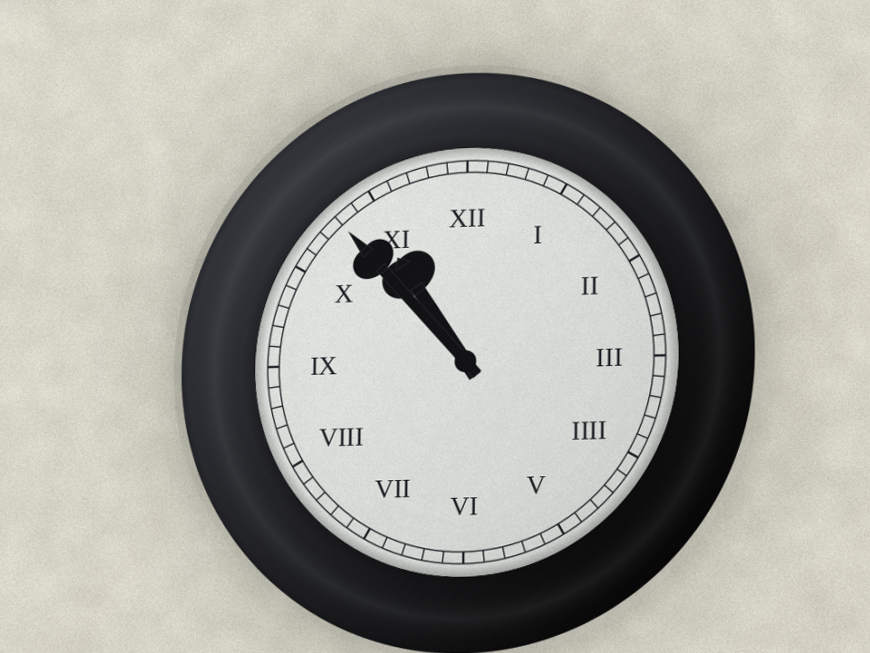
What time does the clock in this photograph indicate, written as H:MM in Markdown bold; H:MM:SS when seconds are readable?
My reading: **10:53**
